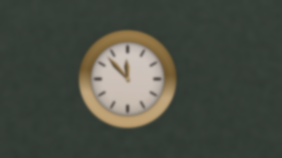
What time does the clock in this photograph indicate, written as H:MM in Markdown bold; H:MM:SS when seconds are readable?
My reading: **11:53**
